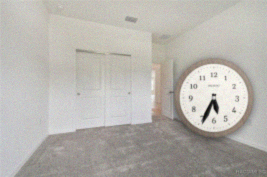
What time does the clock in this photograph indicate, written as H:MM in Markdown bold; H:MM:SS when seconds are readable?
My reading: **5:34**
